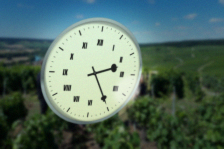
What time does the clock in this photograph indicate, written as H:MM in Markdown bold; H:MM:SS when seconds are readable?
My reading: **2:25**
